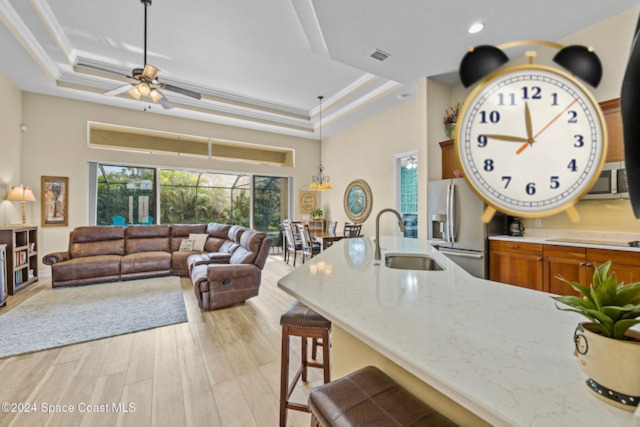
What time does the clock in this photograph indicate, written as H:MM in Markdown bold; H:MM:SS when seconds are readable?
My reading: **11:46:08**
